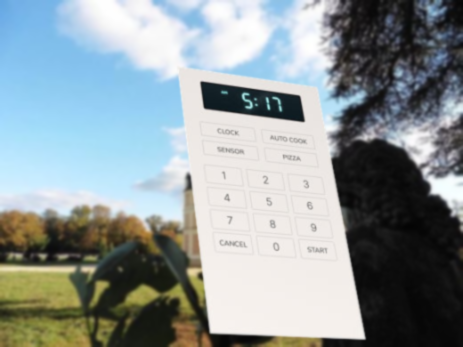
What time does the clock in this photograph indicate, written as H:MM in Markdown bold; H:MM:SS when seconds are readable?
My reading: **5:17**
